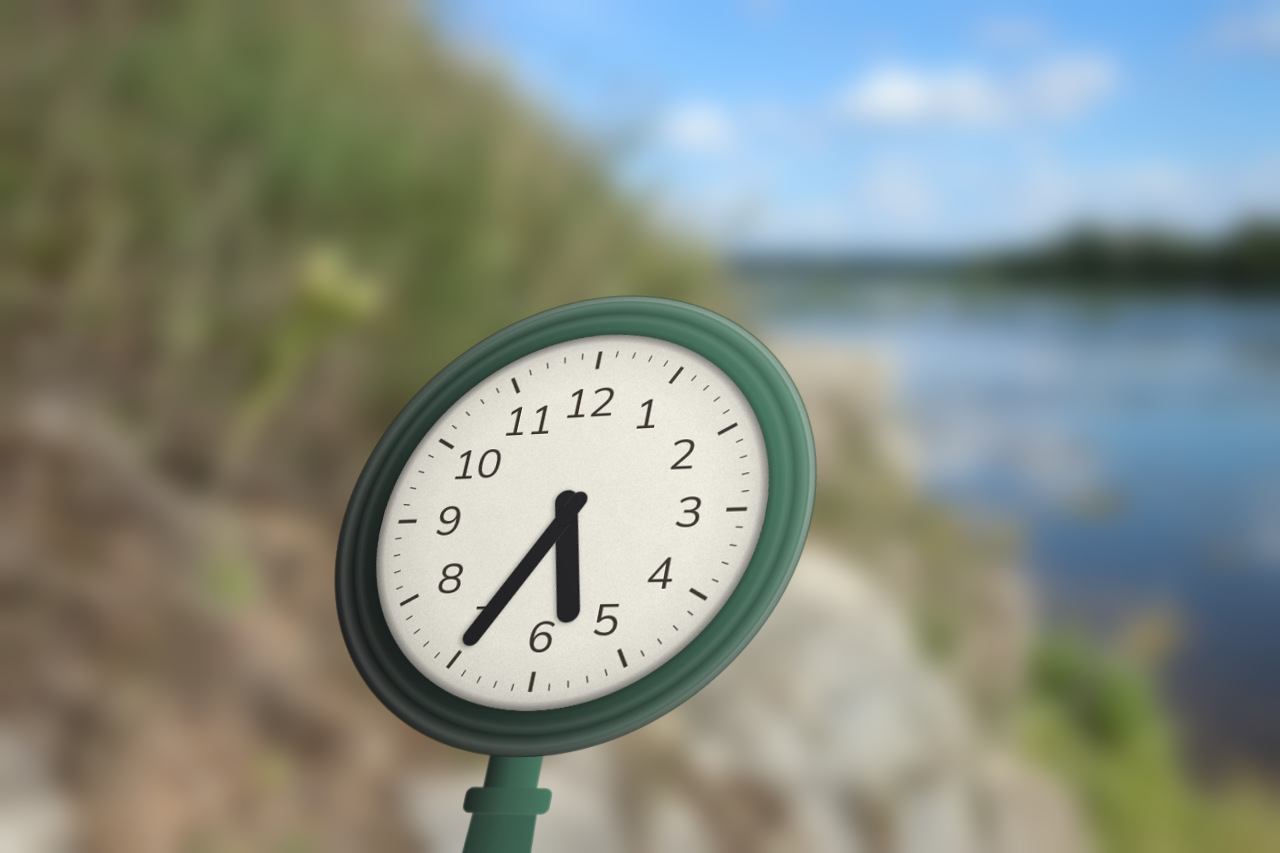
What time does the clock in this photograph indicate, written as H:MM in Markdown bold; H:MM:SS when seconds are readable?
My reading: **5:35**
